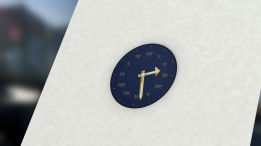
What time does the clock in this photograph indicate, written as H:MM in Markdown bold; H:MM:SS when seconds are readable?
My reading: **2:28**
